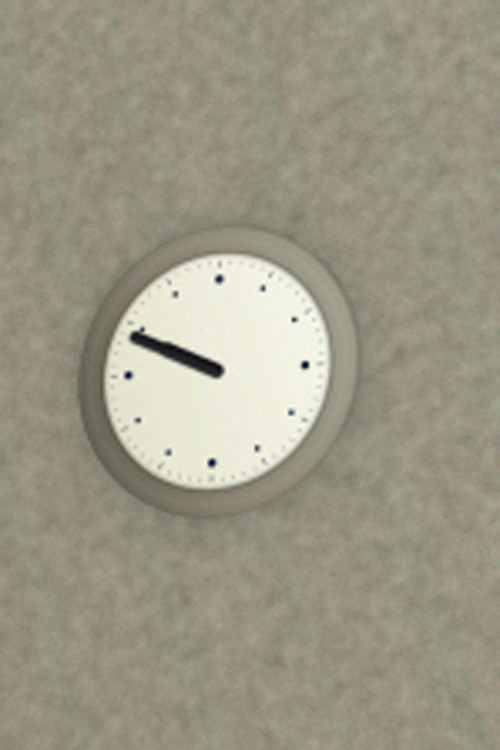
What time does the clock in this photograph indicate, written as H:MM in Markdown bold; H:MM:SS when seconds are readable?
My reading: **9:49**
